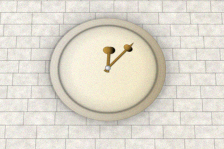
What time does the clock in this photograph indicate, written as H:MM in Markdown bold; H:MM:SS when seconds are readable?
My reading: **12:07**
